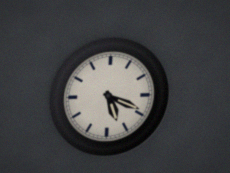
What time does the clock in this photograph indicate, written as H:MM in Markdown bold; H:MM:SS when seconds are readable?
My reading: **5:19**
